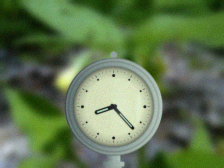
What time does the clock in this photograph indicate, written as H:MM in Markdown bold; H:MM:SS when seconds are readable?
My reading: **8:23**
